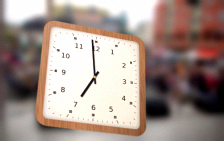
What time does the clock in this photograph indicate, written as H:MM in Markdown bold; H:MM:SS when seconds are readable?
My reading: **6:59**
